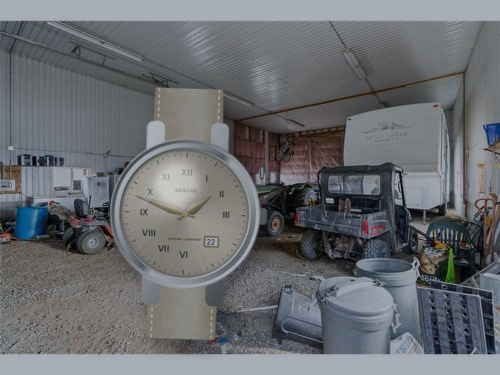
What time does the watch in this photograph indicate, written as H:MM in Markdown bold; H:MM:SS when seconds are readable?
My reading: **1:48**
